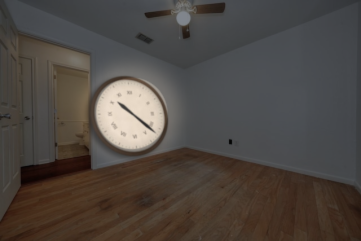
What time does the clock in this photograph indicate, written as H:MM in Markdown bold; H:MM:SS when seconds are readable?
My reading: **10:22**
